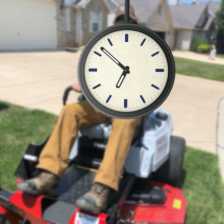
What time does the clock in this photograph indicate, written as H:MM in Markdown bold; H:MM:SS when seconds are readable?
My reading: **6:52**
